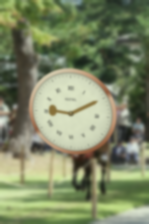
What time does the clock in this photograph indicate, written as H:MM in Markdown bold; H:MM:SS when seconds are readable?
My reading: **9:10**
